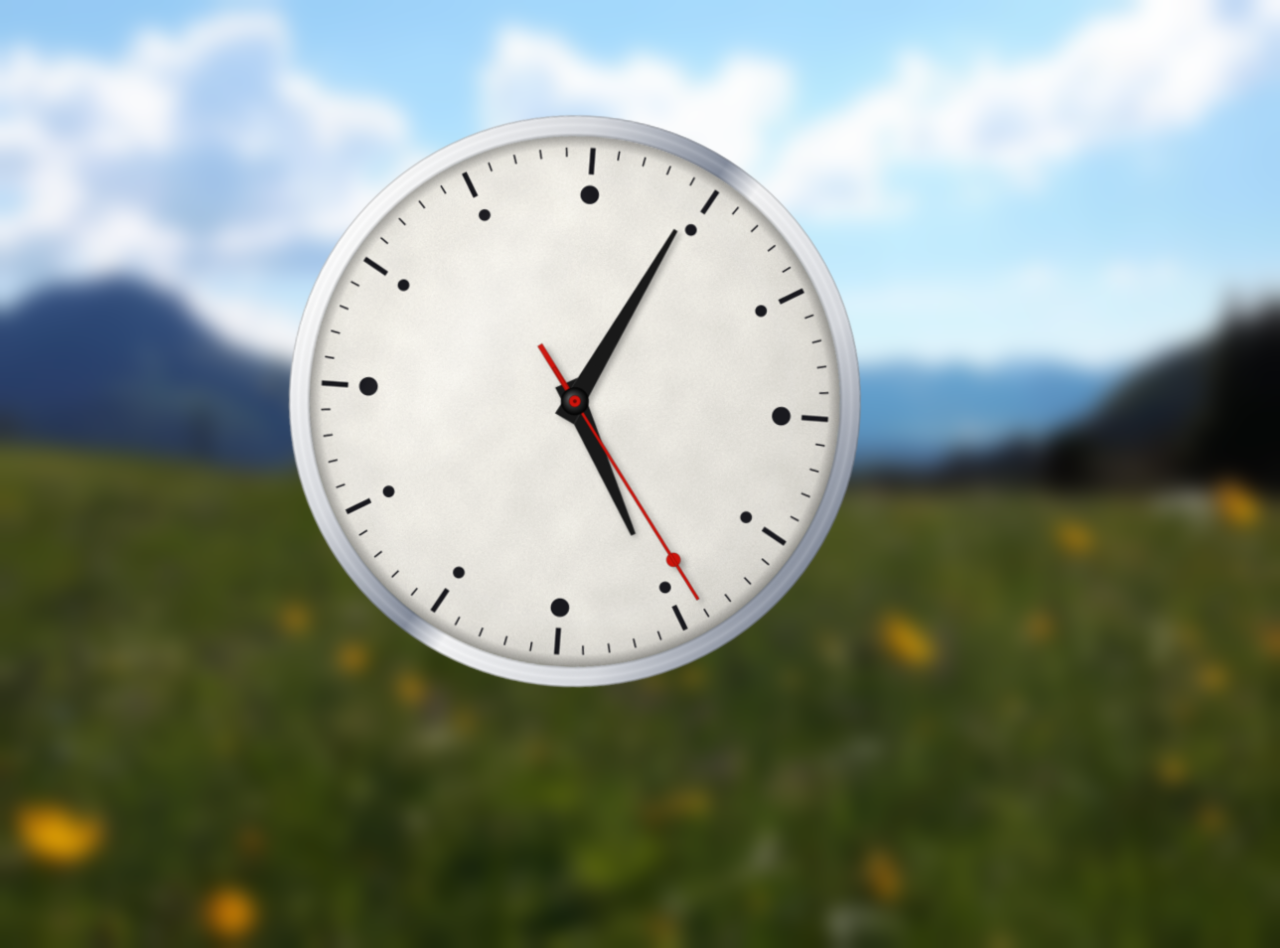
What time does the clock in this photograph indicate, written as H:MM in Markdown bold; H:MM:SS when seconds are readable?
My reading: **5:04:24**
